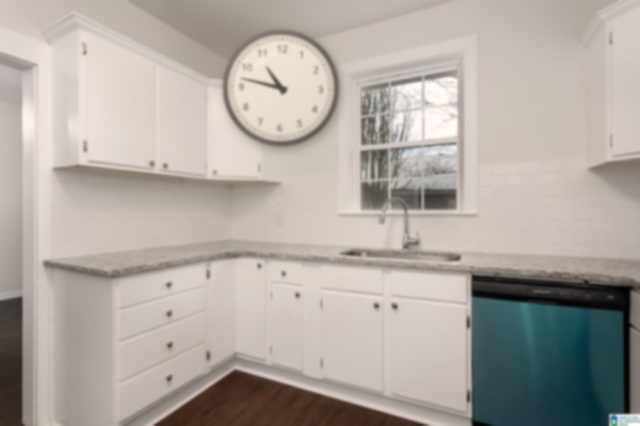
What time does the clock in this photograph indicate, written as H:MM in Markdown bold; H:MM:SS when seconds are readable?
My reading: **10:47**
